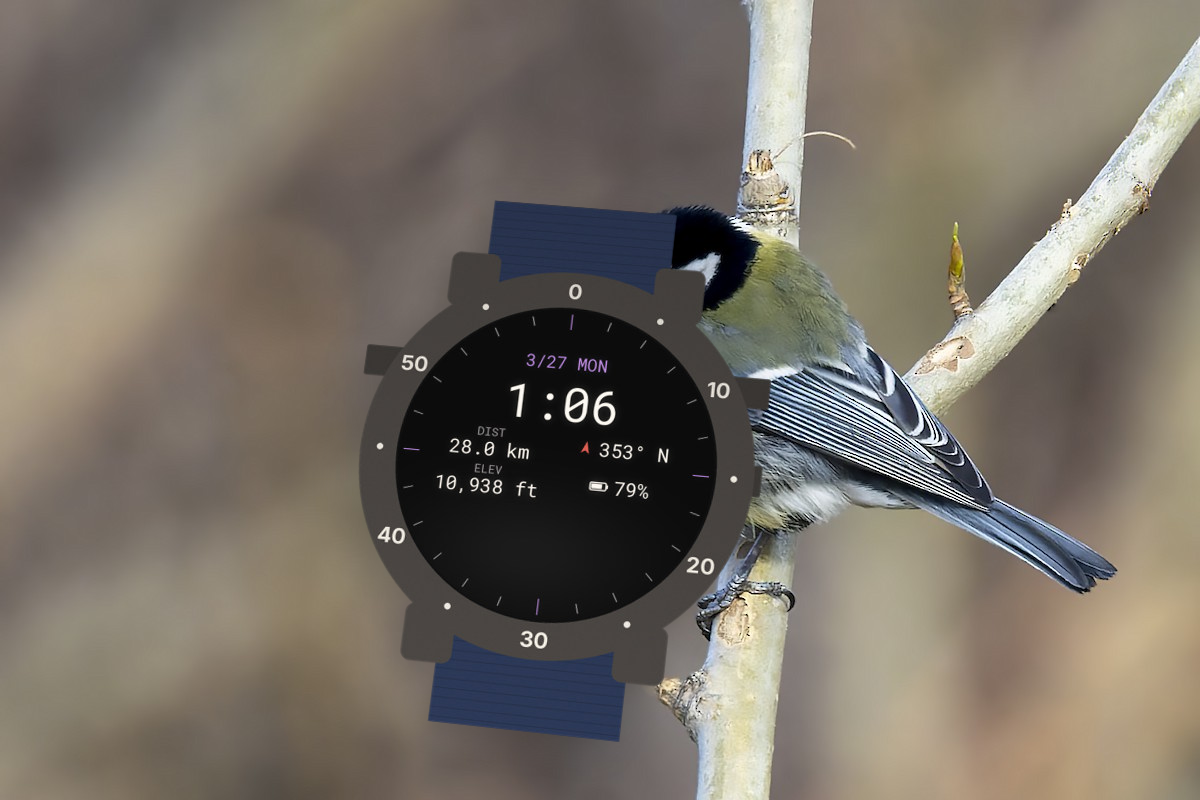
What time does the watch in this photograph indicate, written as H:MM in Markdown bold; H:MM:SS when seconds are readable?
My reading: **1:06**
